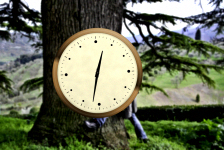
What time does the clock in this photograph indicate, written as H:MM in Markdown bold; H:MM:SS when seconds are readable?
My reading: **12:32**
